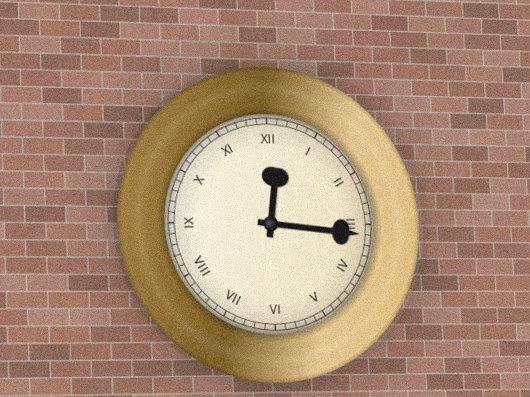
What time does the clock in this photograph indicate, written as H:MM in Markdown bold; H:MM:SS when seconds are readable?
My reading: **12:16**
